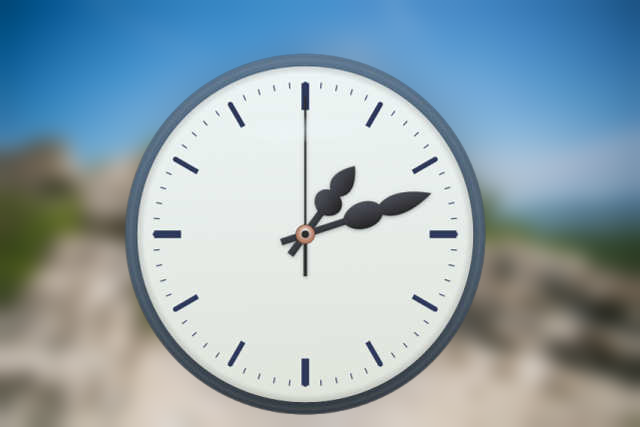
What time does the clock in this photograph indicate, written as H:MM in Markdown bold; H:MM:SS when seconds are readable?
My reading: **1:12:00**
